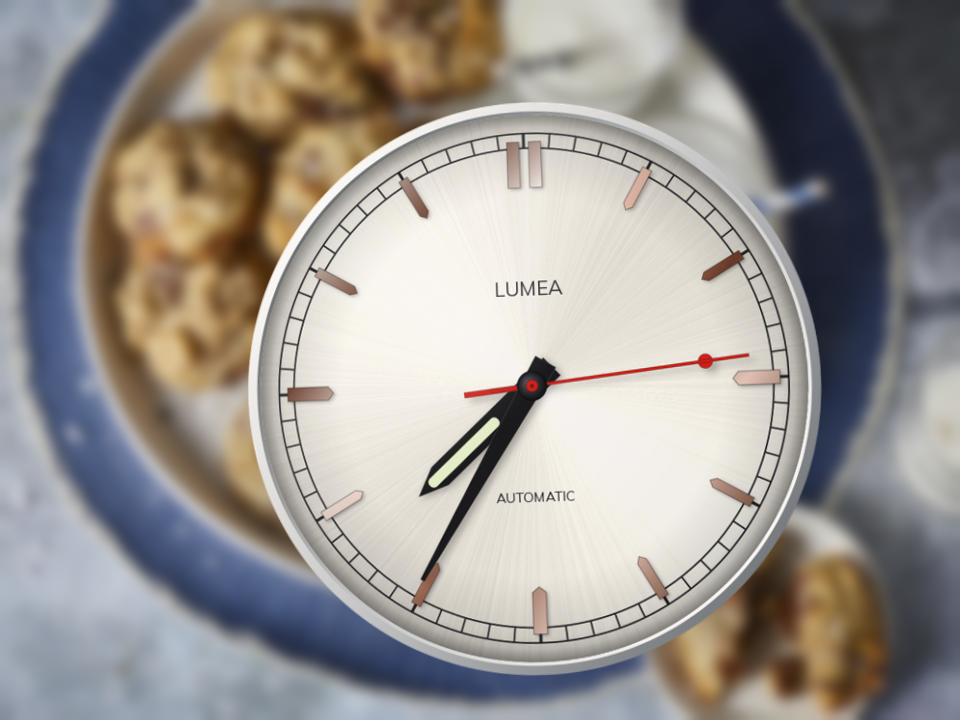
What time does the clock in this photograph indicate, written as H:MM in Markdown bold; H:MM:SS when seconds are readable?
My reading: **7:35:14**
